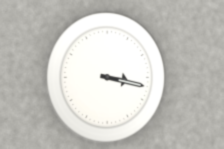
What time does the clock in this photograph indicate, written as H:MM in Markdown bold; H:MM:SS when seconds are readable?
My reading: **3:17**
